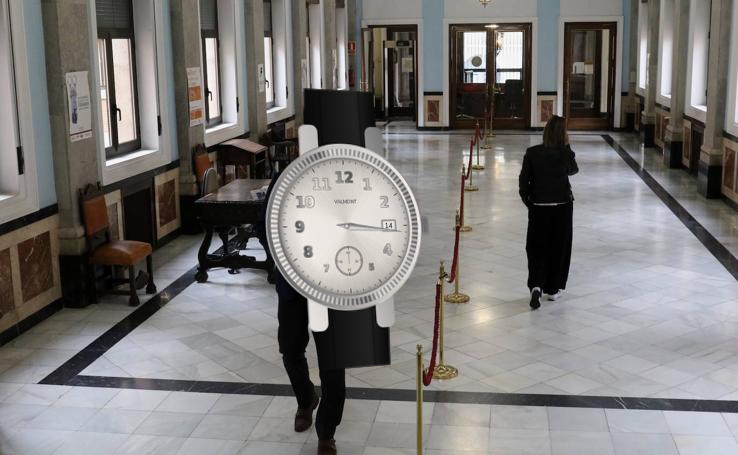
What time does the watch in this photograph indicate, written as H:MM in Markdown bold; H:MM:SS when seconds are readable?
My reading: **3:16**
